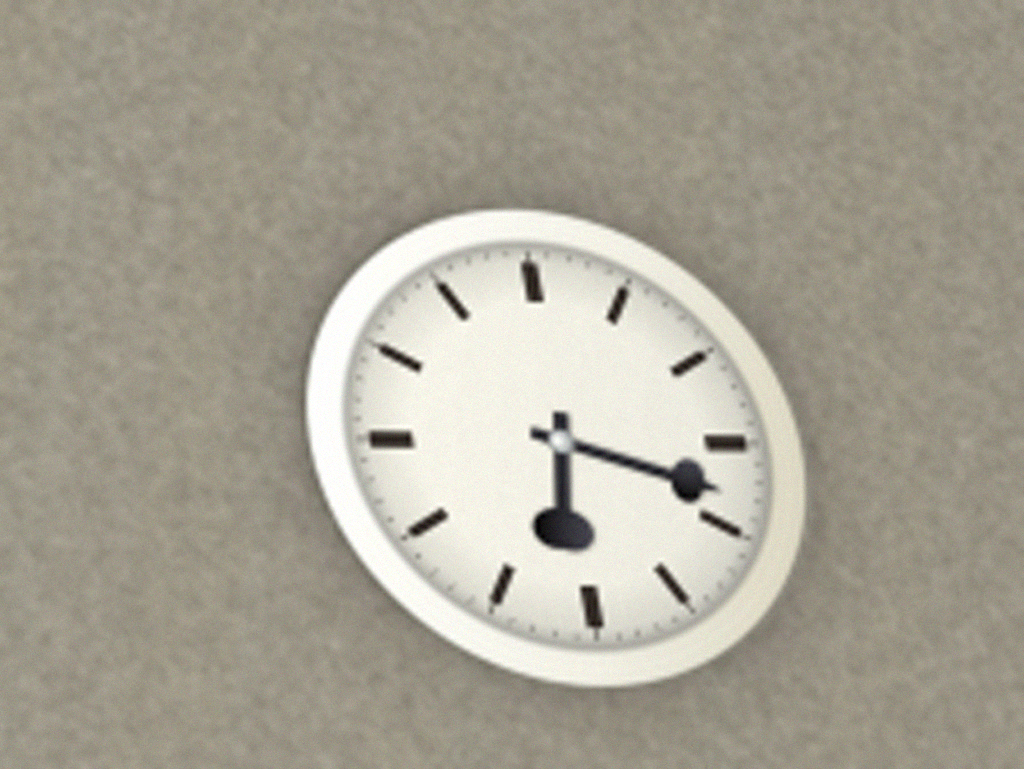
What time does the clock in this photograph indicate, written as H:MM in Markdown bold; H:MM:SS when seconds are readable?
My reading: **6:18**
